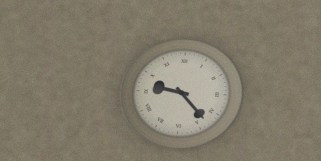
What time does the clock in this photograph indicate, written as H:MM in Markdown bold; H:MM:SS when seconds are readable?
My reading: **9:23**
